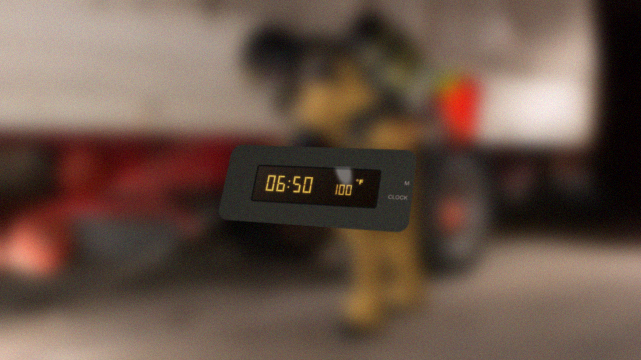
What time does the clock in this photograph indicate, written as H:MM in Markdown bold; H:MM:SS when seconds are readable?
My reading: **6:50**
